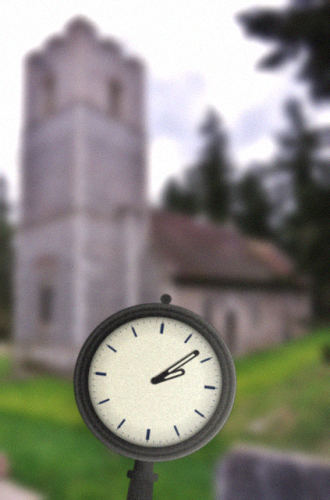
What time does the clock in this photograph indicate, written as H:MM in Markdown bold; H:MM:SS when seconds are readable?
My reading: **2:08**
